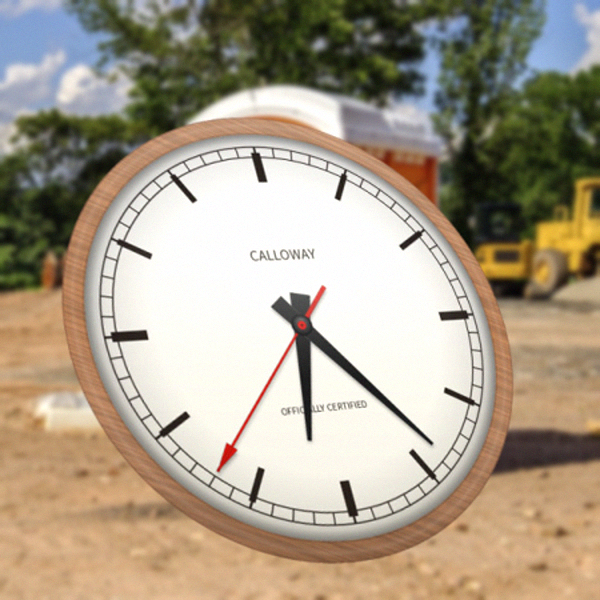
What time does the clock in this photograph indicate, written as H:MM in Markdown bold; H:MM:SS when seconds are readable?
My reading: **6:23:37**
